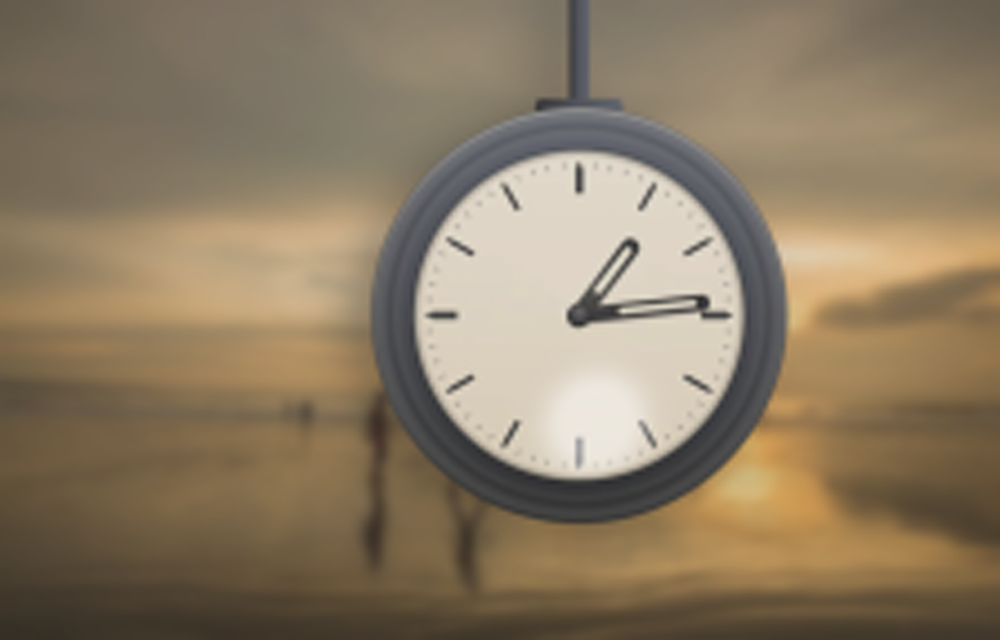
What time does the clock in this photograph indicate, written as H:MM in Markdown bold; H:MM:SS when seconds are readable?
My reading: **1:14**
